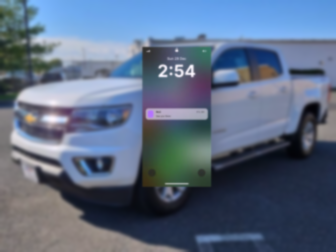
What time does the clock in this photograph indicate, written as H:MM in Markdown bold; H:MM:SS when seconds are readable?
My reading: **2:54**
